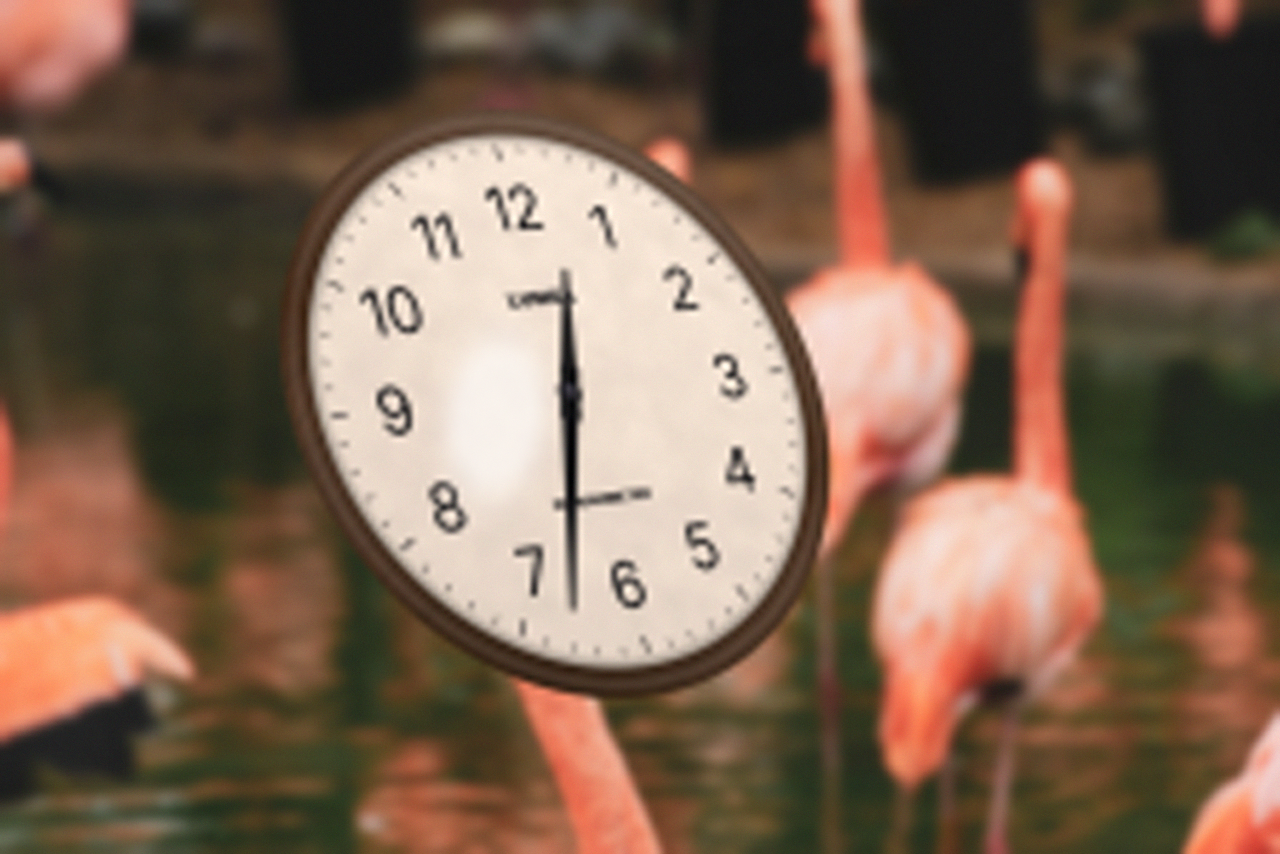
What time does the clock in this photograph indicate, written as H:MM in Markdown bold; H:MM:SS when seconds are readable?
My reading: **12:33**
